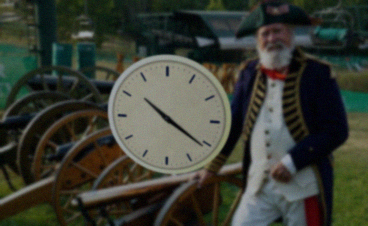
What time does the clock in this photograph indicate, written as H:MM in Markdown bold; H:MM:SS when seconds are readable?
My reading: **10:21**
